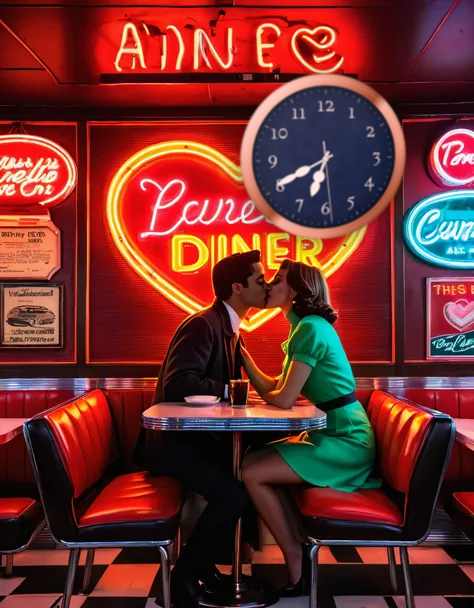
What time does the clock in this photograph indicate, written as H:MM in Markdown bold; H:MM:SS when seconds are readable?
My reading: **6:40:29**
